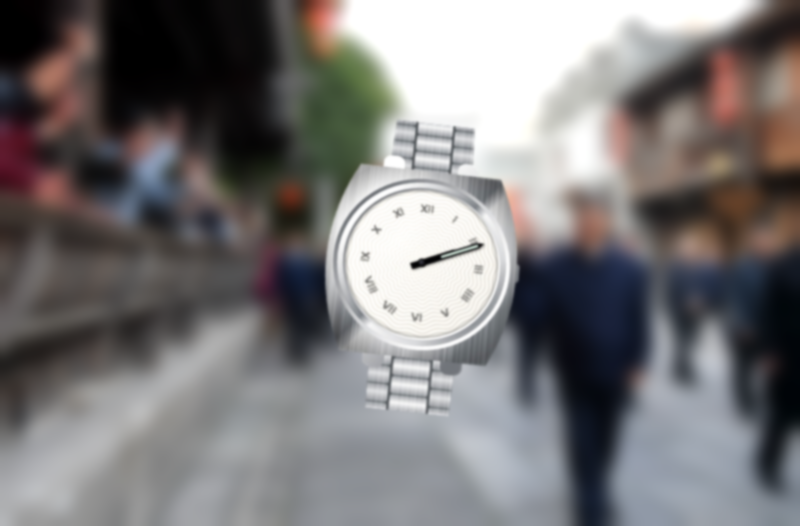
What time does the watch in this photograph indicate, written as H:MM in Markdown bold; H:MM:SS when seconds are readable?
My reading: **2:11**
